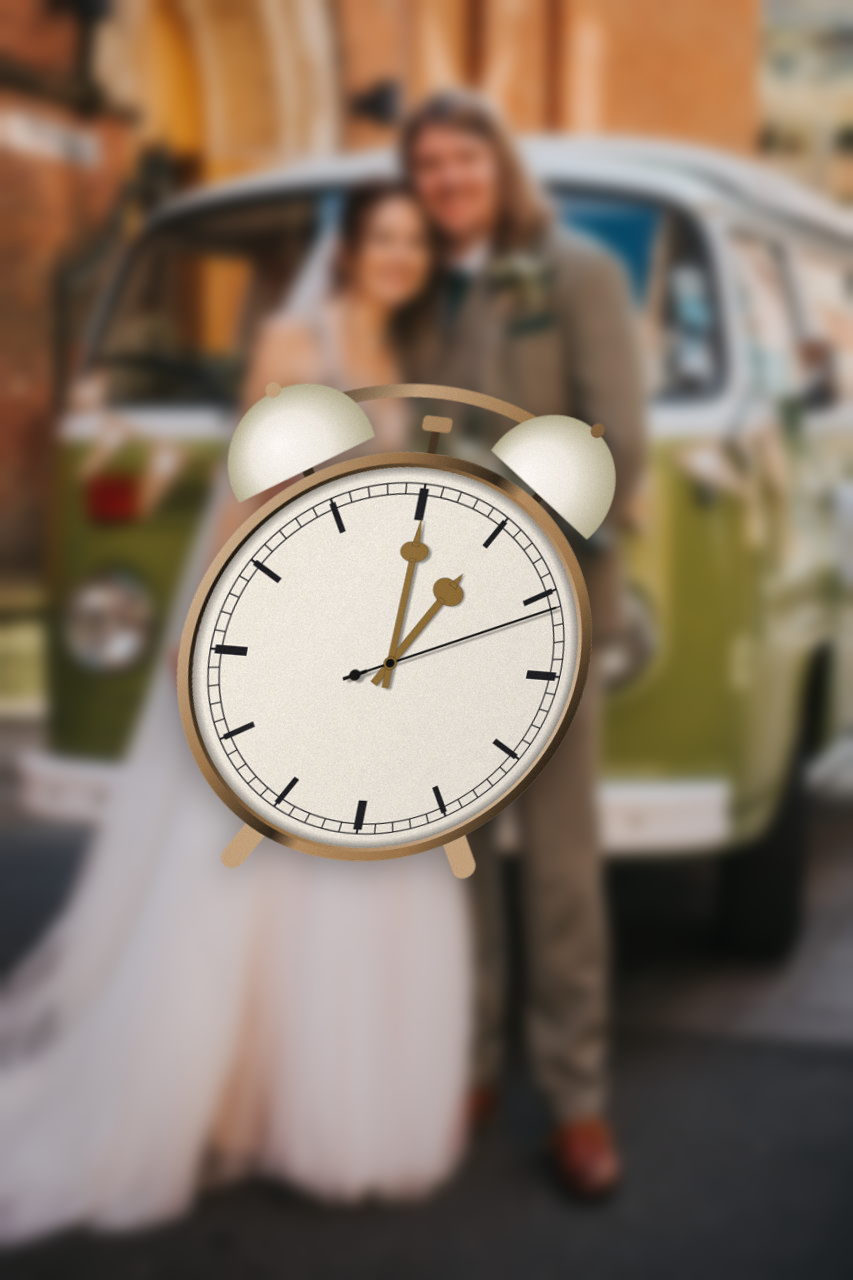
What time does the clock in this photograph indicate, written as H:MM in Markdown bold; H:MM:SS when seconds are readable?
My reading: **1:00:11**
